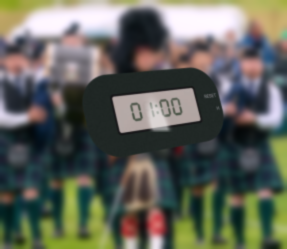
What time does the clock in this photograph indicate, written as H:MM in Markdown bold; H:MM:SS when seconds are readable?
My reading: **1:00**
